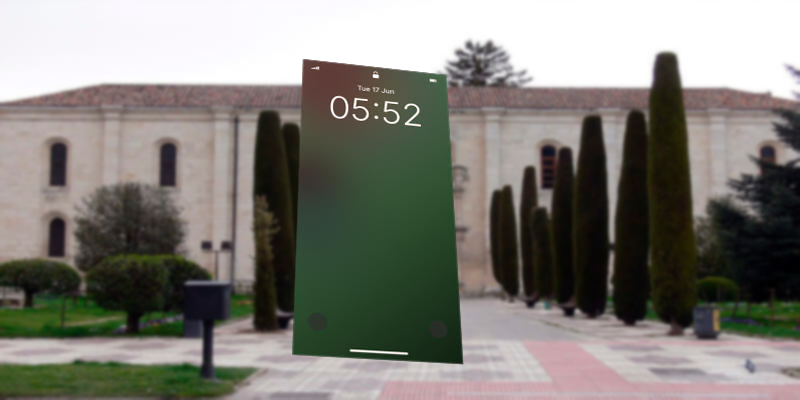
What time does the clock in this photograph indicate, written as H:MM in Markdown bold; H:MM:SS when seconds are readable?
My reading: **5:52**
